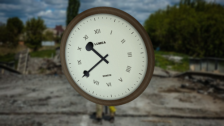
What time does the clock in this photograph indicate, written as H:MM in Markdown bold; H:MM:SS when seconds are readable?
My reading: **10:40**
